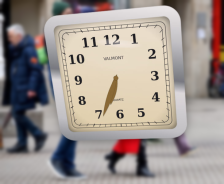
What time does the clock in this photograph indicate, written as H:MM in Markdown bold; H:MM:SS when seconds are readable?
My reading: **6:34**
